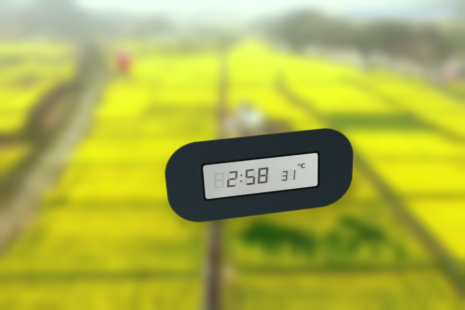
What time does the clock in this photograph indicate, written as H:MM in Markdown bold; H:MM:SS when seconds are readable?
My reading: **2:58**
